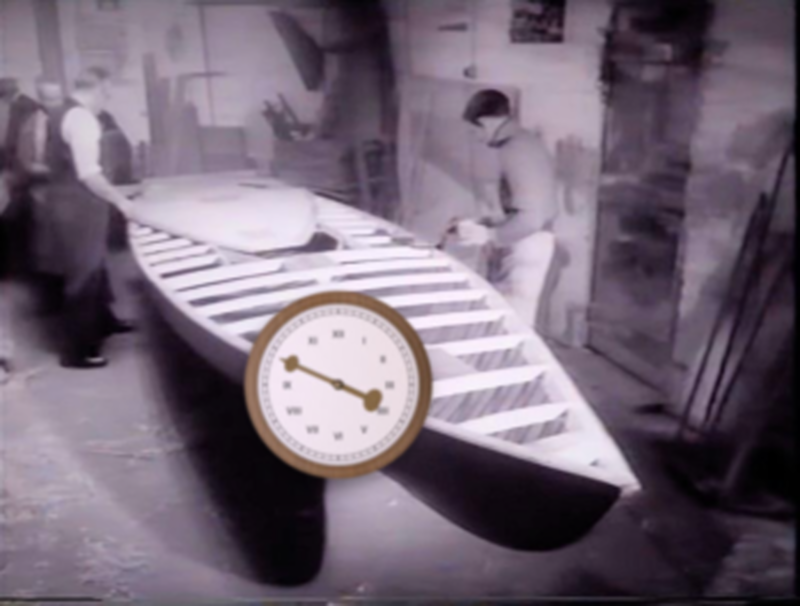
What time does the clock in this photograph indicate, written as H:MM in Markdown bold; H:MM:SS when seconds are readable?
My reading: **3:49**
